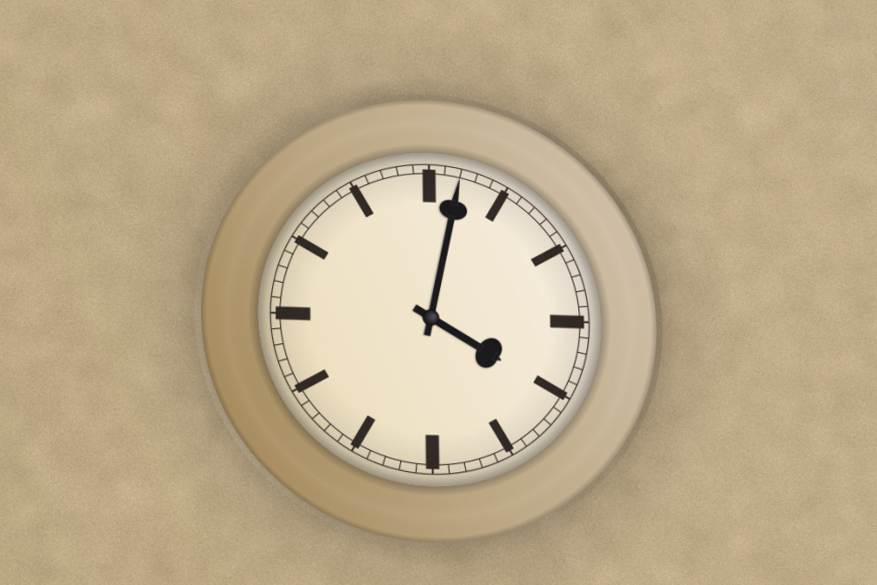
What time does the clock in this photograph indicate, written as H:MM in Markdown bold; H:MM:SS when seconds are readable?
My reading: **4:02**
